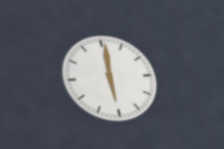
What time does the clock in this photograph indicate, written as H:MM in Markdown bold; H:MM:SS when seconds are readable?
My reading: **6:01**
